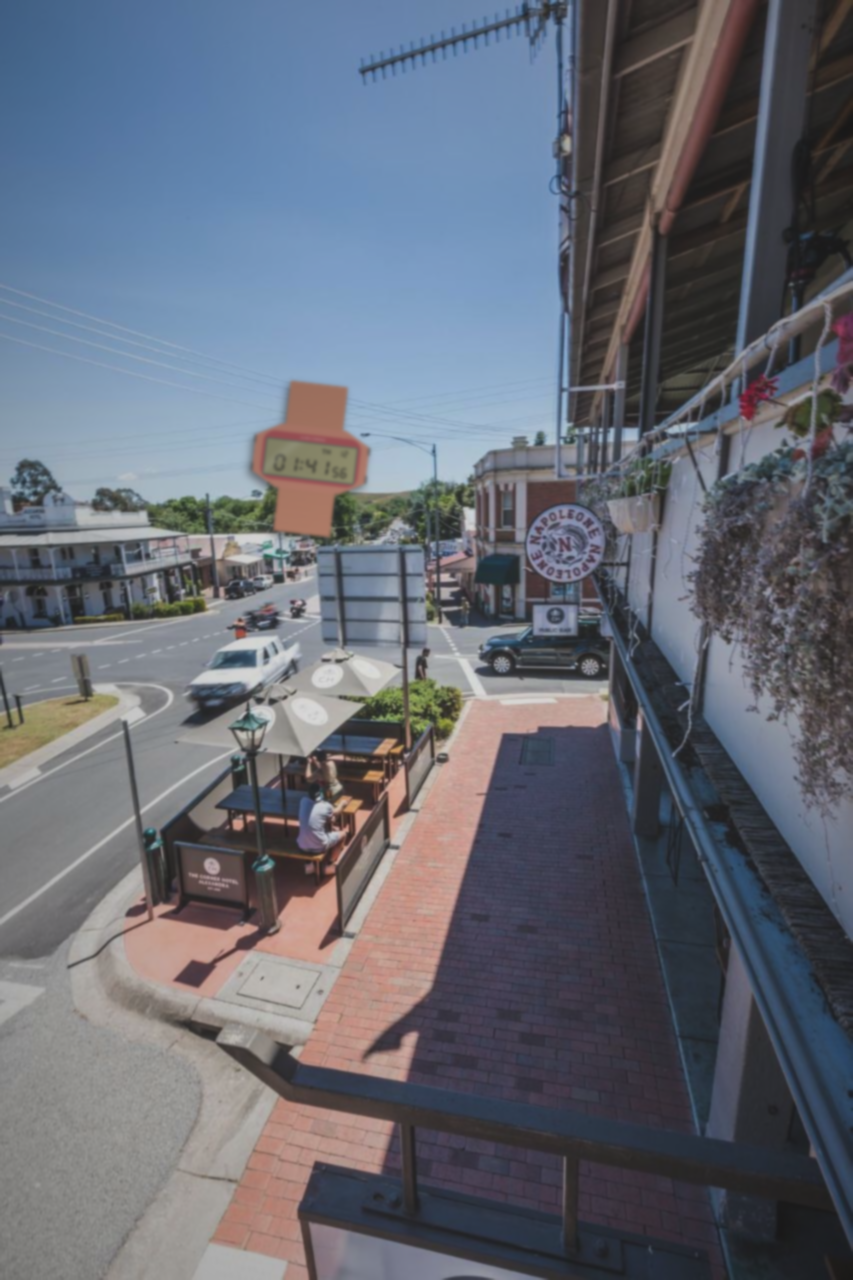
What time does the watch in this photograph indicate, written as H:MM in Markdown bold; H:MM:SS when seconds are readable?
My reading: **1:41**
